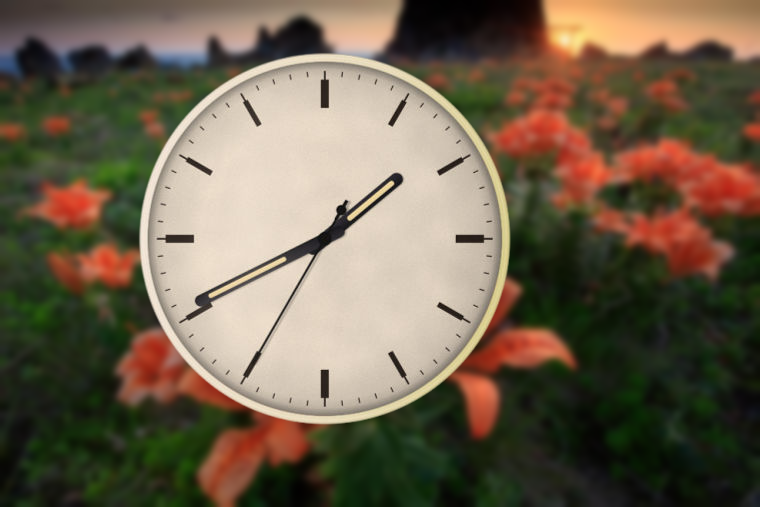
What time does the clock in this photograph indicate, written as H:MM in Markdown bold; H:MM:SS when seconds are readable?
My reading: **1:40:35**
